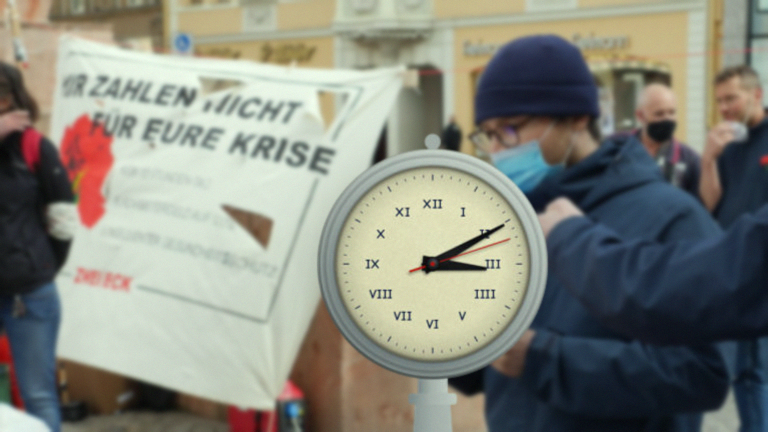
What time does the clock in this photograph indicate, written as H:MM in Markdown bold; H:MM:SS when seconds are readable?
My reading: **3:10:12**
